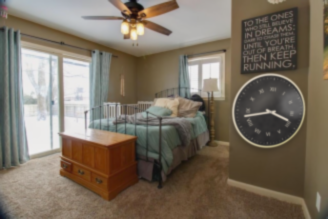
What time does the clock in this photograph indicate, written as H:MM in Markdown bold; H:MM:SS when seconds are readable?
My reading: **3:43**
